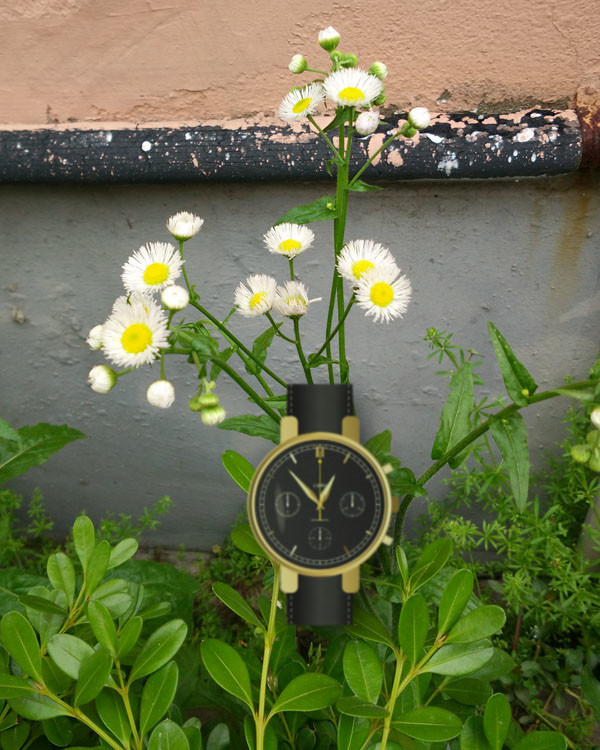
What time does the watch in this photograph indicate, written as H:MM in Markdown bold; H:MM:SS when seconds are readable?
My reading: **12:53**
